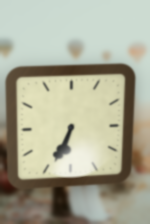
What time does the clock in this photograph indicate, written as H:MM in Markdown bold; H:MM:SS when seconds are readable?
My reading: **6:34**
